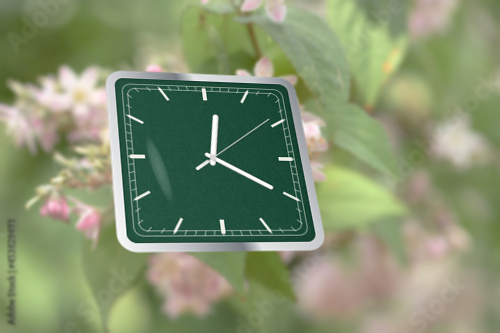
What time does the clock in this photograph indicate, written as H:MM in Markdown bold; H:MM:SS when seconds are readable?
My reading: **12:20:09**
